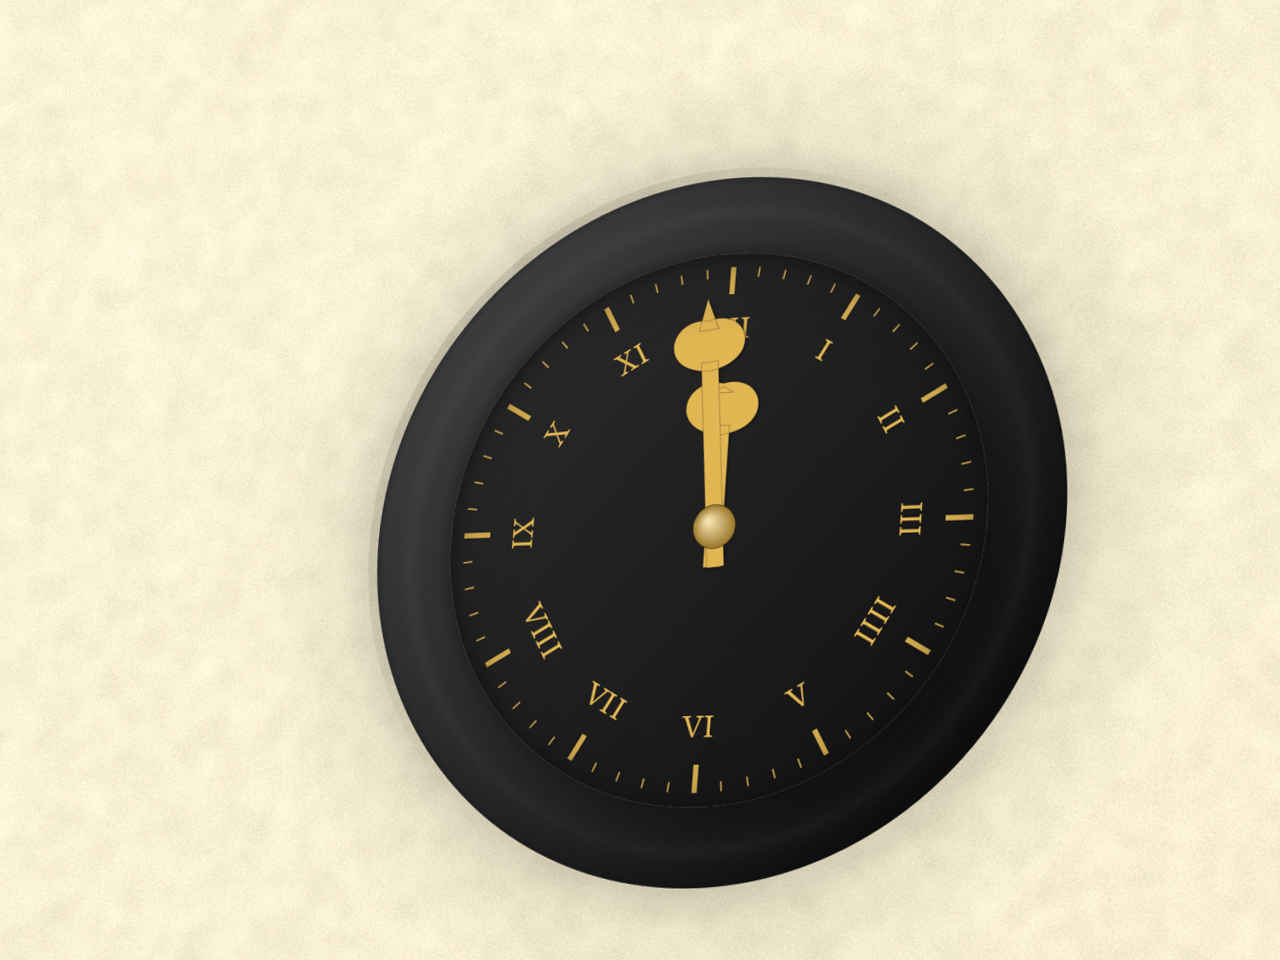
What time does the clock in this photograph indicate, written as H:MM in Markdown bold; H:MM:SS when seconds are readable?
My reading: **11:59**
